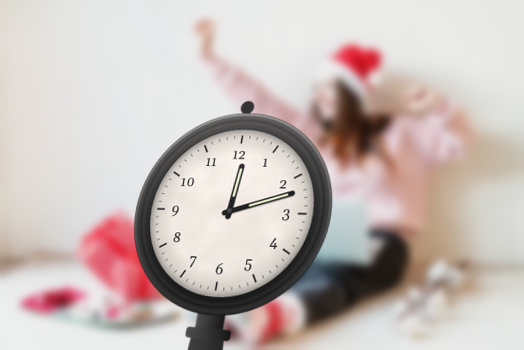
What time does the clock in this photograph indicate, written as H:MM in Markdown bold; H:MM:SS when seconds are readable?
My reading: **12:12**
